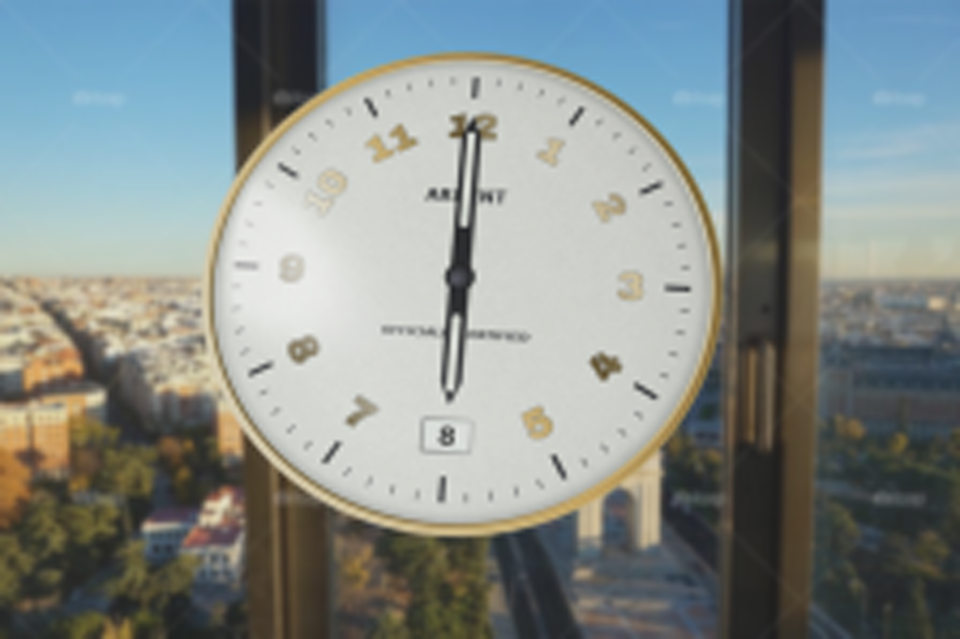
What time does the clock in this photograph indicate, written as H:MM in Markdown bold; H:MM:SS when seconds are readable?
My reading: **6:00**
